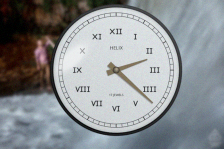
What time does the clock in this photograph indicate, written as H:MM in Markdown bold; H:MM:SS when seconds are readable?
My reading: **2:22**
